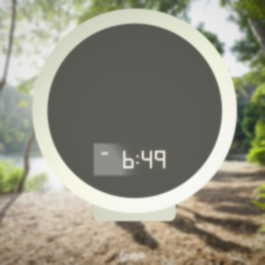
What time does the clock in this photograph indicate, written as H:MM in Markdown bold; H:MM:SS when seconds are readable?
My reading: **6:49**
